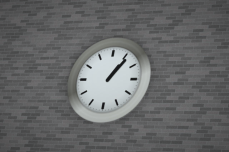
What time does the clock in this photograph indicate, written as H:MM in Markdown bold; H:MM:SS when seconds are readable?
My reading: **1:06**
